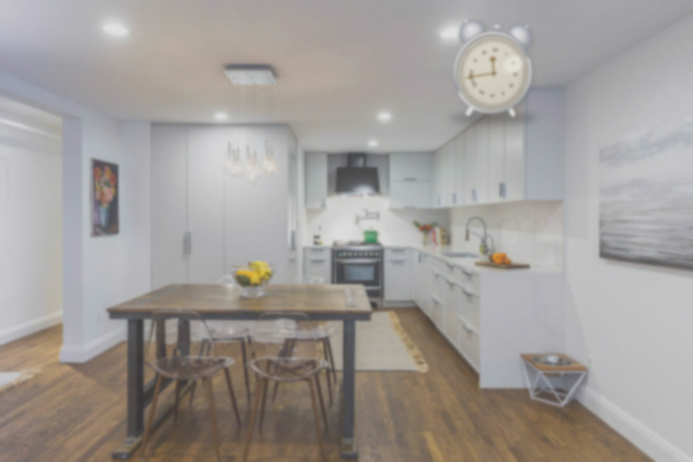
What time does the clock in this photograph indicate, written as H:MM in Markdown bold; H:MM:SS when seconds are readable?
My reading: **11:43**
